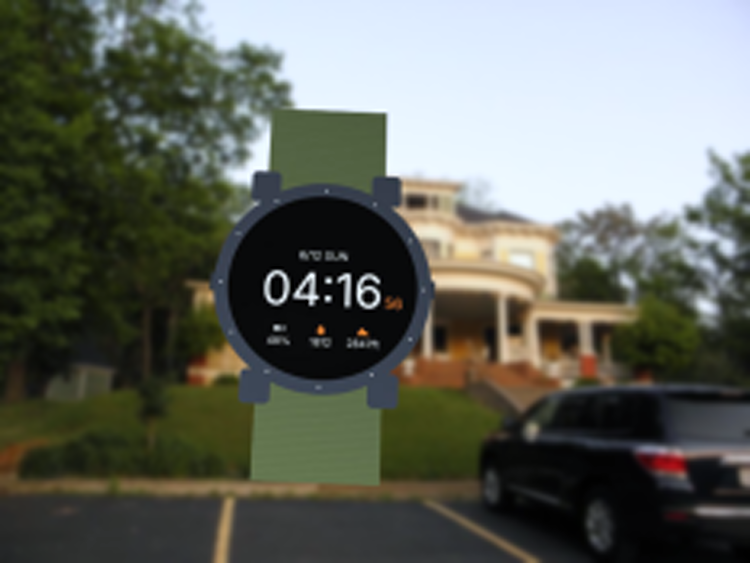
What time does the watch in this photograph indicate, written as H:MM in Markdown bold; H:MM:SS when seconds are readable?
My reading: **4:16**
